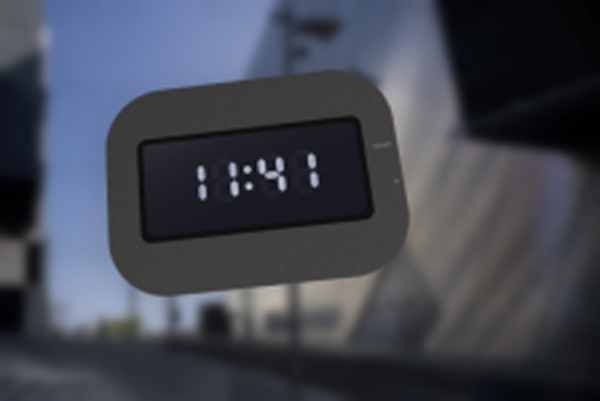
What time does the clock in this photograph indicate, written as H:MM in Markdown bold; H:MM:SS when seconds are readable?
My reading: **11:41**
